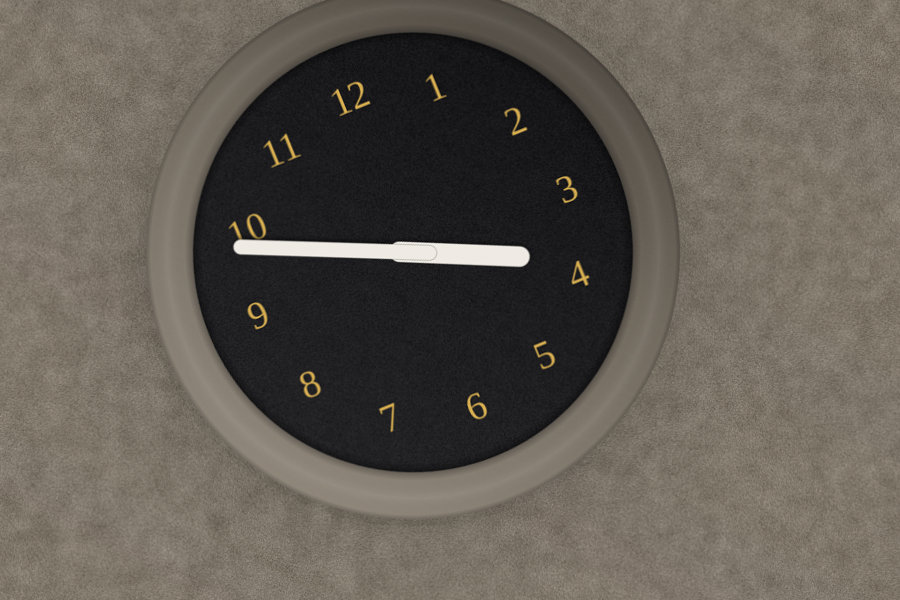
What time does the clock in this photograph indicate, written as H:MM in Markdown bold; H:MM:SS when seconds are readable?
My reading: **3:49**
